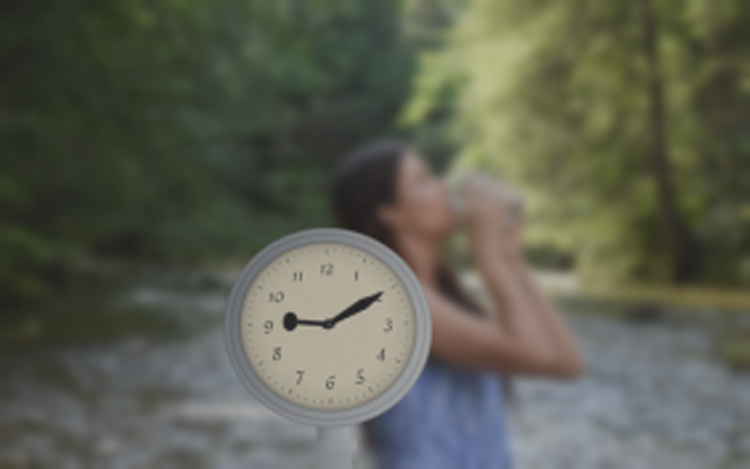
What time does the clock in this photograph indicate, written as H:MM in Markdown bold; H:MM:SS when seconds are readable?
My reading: **9:10**
